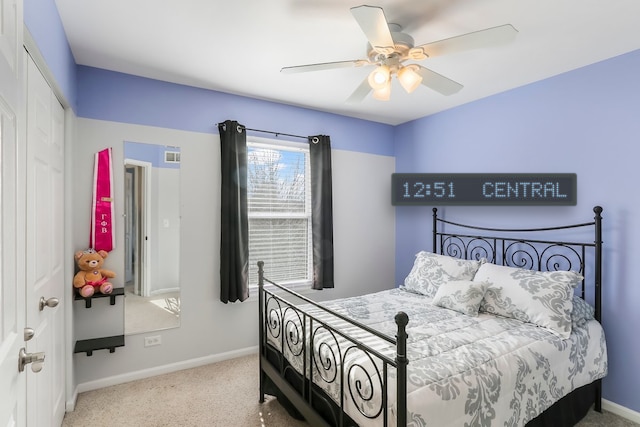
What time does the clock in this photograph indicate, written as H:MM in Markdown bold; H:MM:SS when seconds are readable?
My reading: **12:51**
